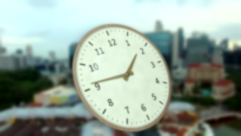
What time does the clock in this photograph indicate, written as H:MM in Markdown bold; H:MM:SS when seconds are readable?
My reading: **1:46**
